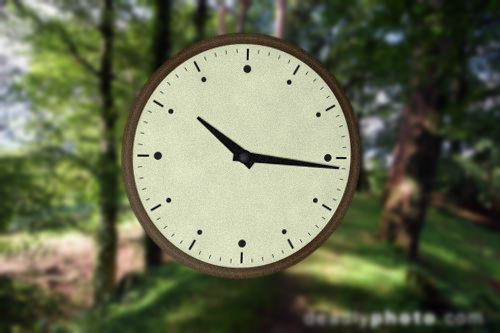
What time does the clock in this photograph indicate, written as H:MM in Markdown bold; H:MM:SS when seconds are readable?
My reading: **10:16**
